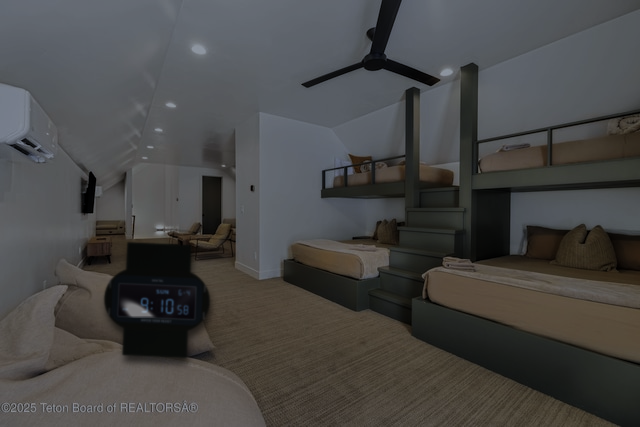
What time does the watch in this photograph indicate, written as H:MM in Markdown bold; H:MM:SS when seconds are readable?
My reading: **9:10**
